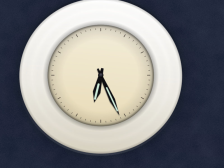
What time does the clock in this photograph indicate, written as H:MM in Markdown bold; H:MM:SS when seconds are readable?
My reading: **6:26**
